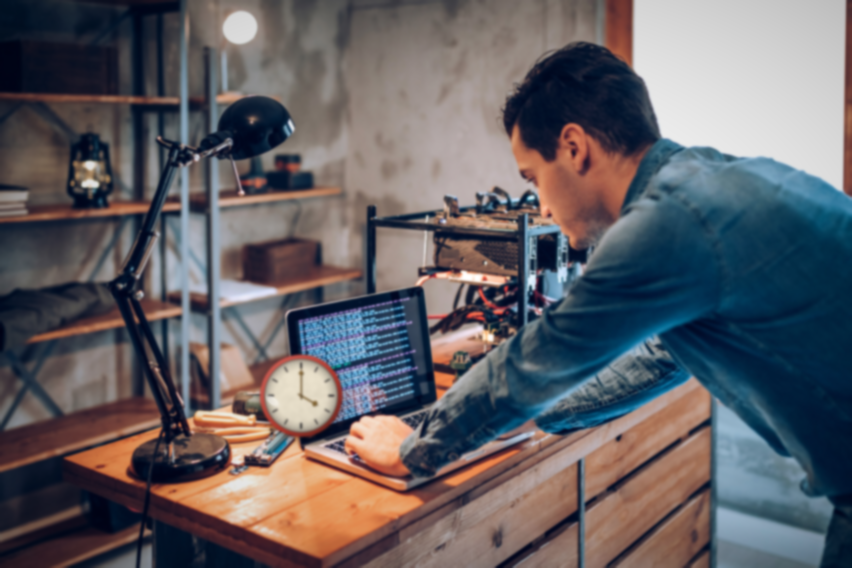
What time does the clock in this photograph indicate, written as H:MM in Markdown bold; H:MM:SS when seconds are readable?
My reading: **4:00**
